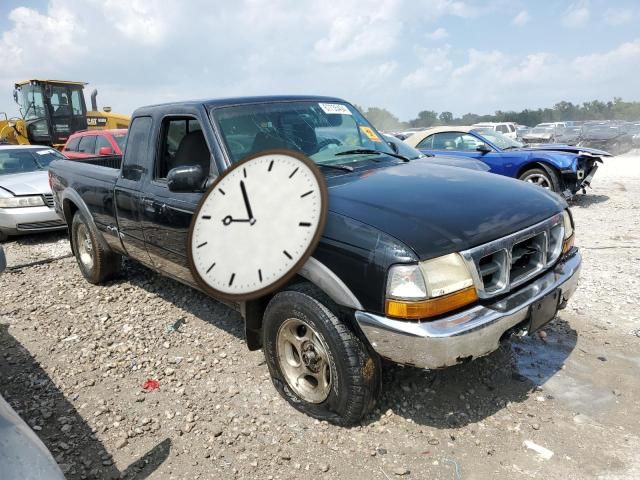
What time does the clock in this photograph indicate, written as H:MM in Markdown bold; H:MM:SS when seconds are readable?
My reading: **8:54**
